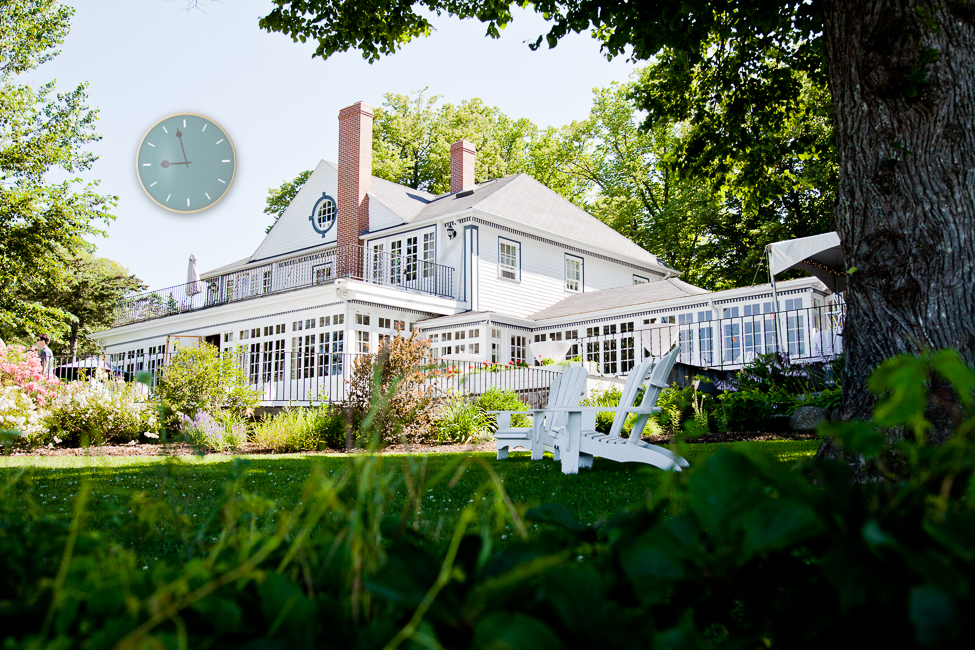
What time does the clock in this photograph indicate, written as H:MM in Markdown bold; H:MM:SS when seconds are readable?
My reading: **8:58**
